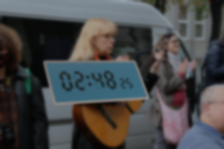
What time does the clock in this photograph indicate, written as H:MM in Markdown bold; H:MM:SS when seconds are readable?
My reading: **2:48**
